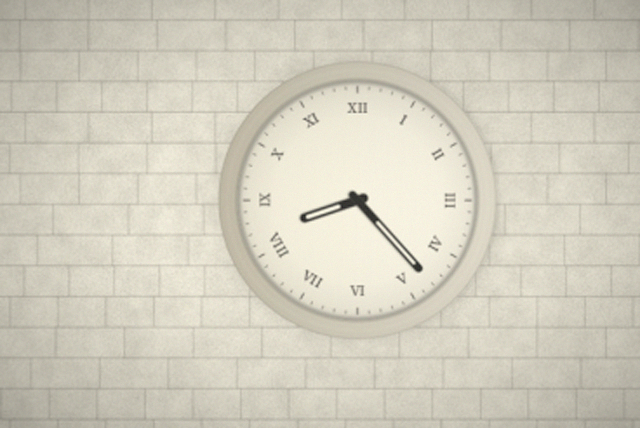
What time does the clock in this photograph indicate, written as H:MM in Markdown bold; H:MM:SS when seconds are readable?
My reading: **8:23**
